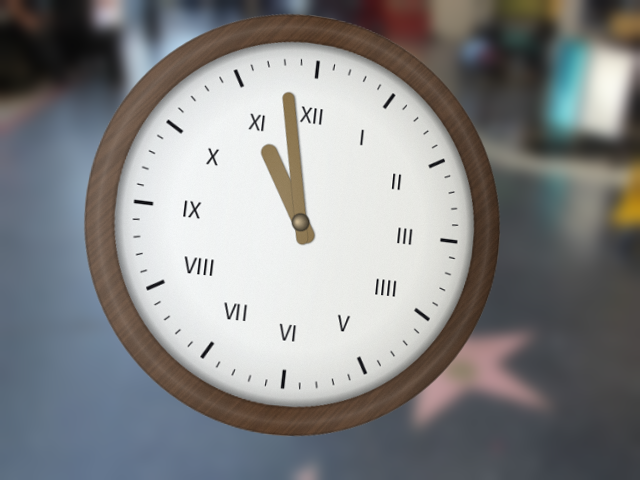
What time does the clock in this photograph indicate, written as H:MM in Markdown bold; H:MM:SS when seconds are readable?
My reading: **10:58**
